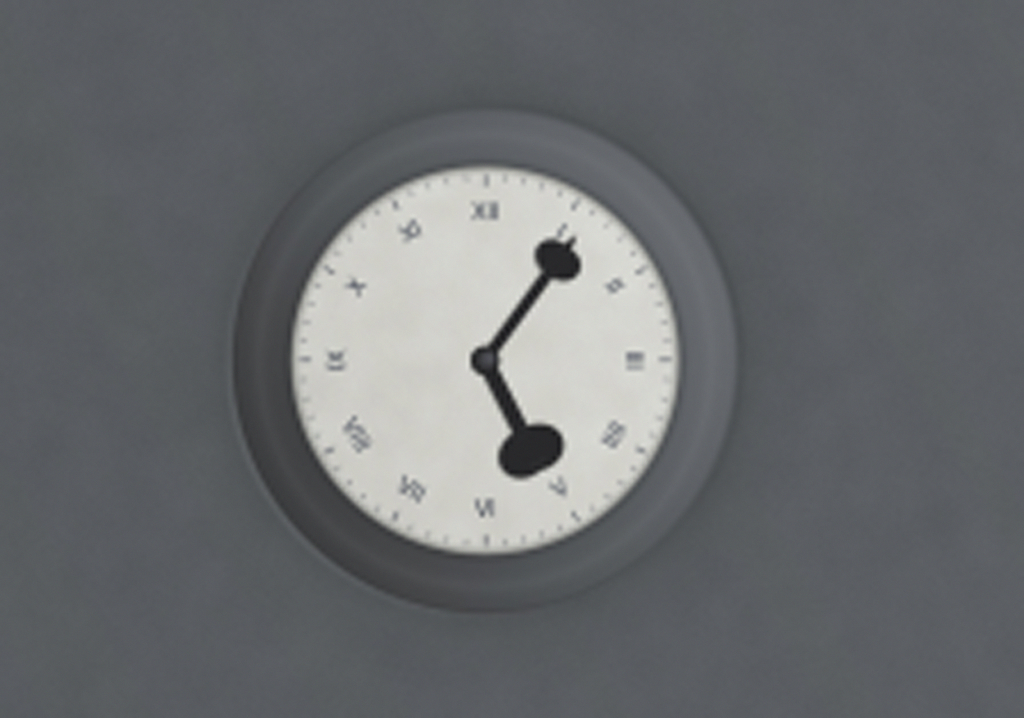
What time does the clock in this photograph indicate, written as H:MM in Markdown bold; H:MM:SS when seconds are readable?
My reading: **5:06**
